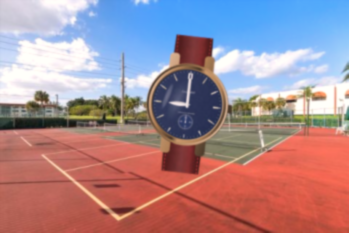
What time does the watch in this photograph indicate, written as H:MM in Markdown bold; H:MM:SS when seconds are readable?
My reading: **9:00**
